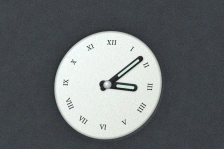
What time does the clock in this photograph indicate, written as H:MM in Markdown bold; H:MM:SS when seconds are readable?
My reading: **3:08**
